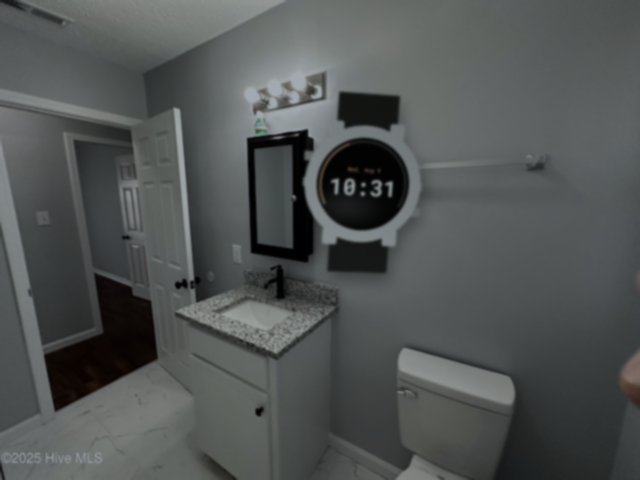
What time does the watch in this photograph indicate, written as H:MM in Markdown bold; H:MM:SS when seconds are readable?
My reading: **10:31**
